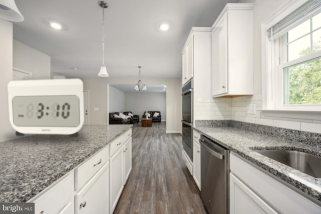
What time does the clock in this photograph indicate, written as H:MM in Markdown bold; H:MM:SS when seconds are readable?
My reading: **3:10**
